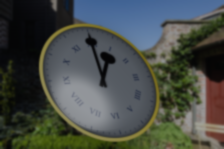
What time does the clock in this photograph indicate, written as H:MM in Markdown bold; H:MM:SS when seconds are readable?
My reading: **1:00**
